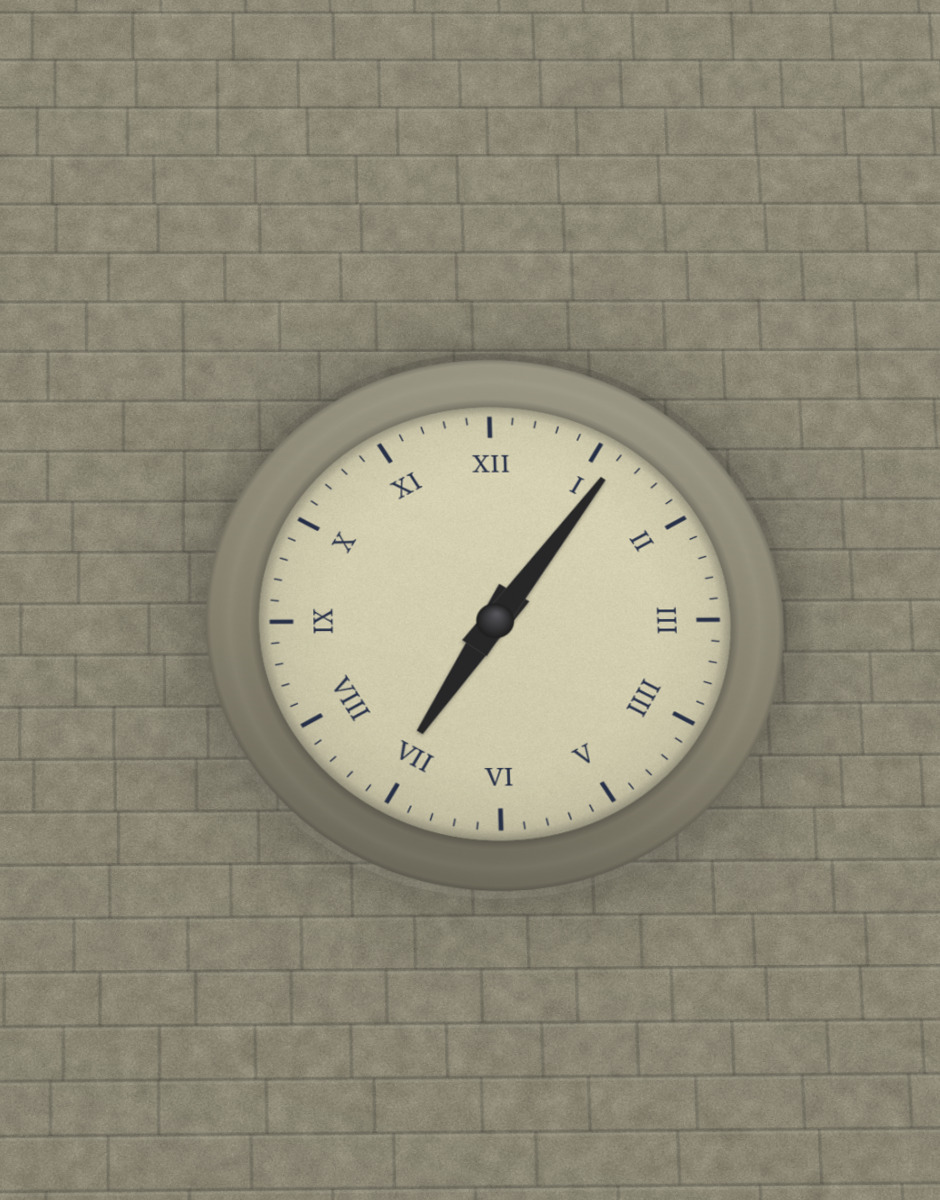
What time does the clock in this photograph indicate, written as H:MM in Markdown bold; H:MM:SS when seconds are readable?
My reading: **7:06**
